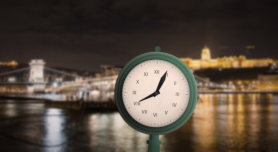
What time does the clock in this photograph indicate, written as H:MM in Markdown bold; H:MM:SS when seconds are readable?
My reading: **8:04**
